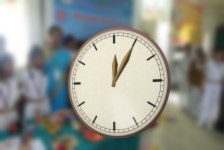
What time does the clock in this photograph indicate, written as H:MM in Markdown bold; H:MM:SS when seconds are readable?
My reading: **12:05**
